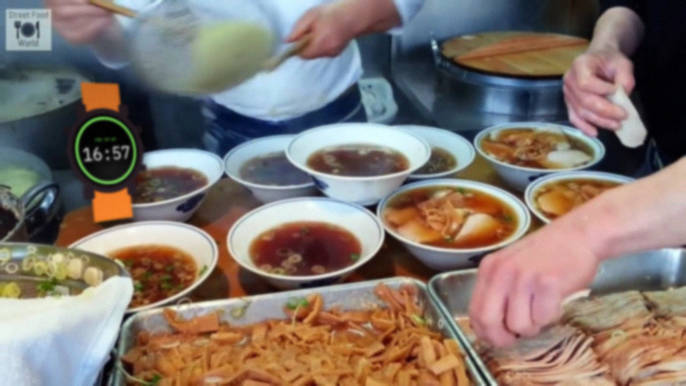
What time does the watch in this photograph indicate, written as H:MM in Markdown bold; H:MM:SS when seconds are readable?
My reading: **16:57**
